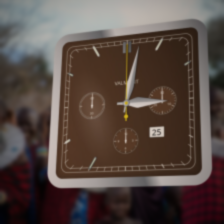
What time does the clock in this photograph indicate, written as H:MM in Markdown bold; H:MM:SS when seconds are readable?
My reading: **3:02**
